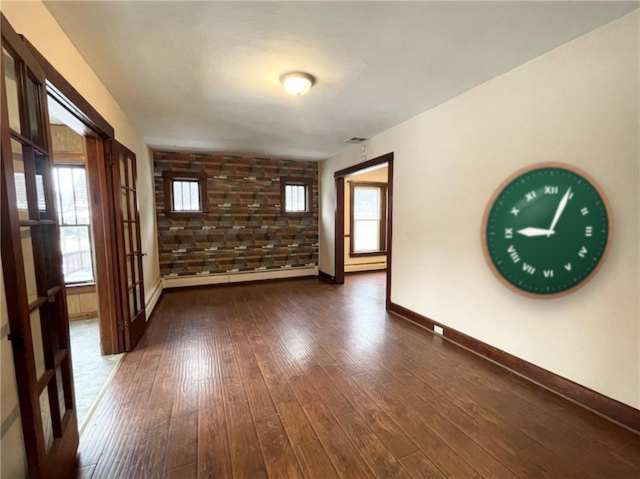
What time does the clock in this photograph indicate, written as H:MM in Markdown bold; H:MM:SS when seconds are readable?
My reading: **9:04**
